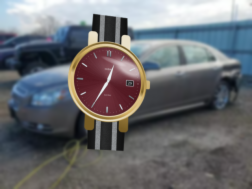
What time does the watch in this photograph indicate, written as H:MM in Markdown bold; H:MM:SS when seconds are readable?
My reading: **12:35**
